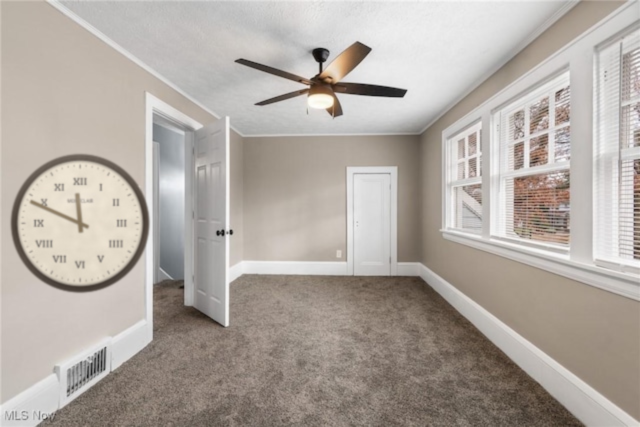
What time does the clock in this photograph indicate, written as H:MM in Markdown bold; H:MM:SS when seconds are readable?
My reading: **11:49**
